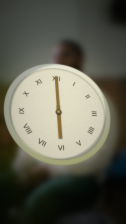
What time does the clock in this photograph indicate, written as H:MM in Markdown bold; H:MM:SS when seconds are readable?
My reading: **6:00**
